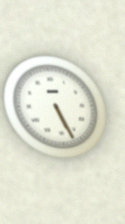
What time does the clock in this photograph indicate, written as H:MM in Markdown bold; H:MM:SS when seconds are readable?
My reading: **5:27**
